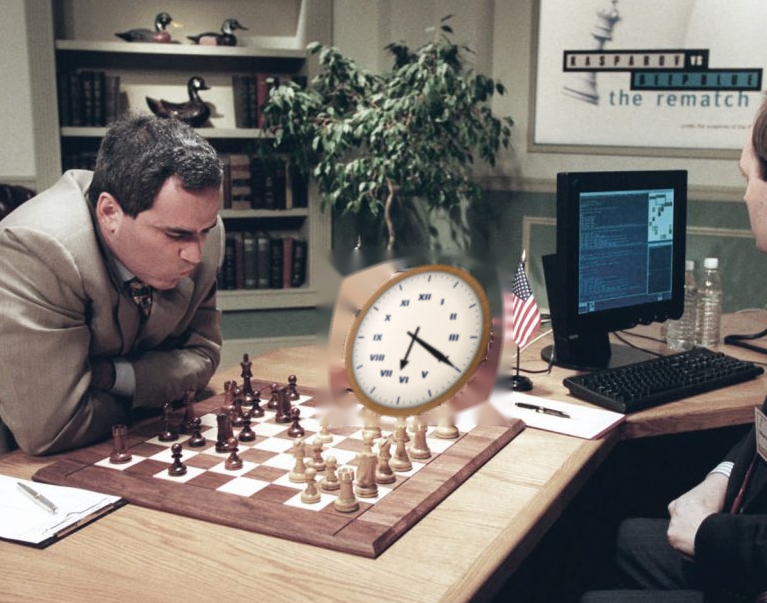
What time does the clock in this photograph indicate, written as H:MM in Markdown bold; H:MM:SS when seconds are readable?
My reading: **6:20**
